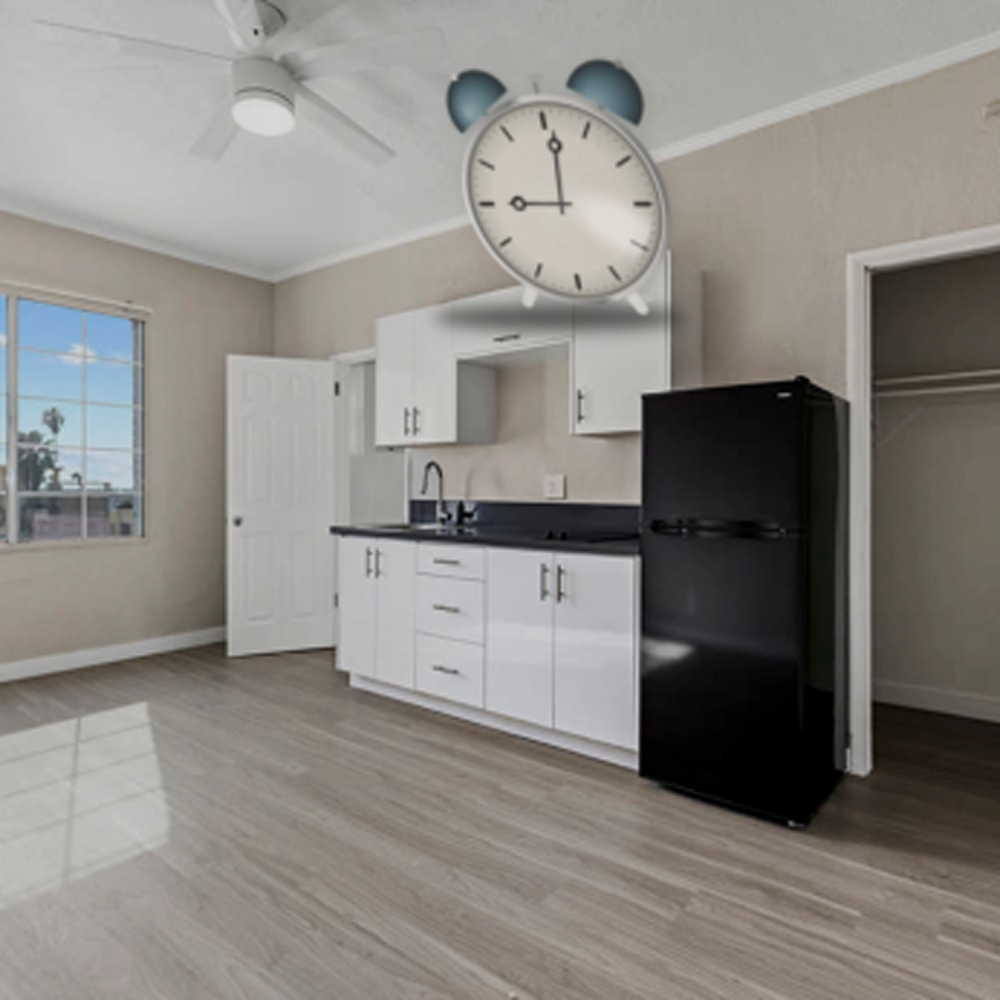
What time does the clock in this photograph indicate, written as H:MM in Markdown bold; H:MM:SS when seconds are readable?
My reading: **9:01**
